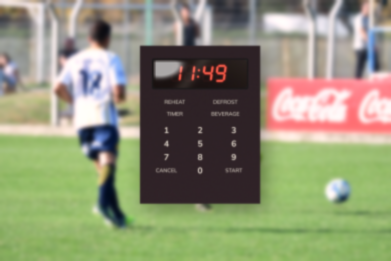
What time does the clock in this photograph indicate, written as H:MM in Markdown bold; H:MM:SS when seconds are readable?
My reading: **11:49**
